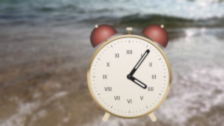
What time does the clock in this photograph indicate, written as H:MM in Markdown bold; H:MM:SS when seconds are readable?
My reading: **4:06**
